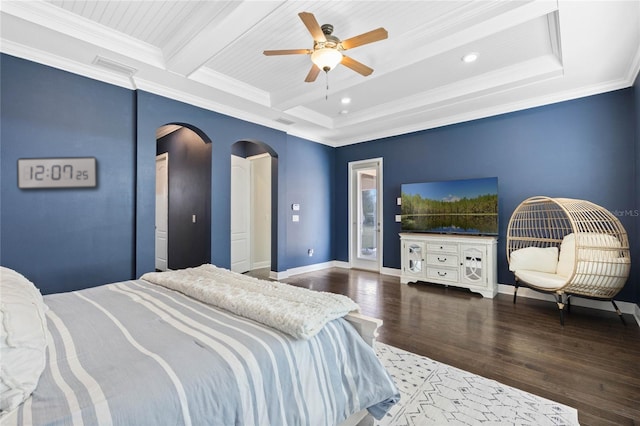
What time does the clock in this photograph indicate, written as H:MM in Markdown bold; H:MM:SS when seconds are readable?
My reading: **12:07**
